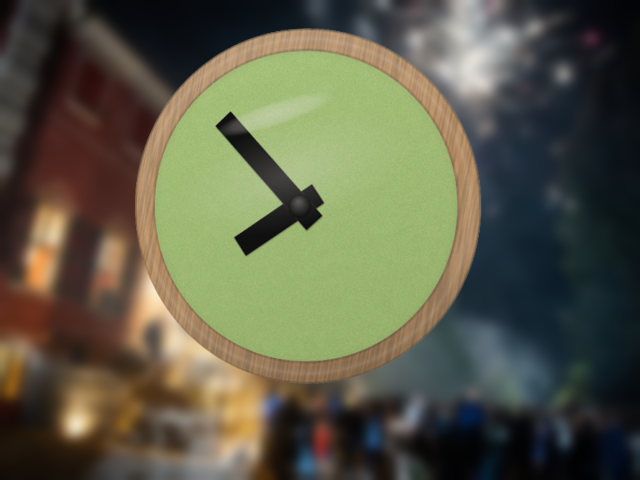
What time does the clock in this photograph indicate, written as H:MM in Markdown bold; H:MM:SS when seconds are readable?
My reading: **7:53**
